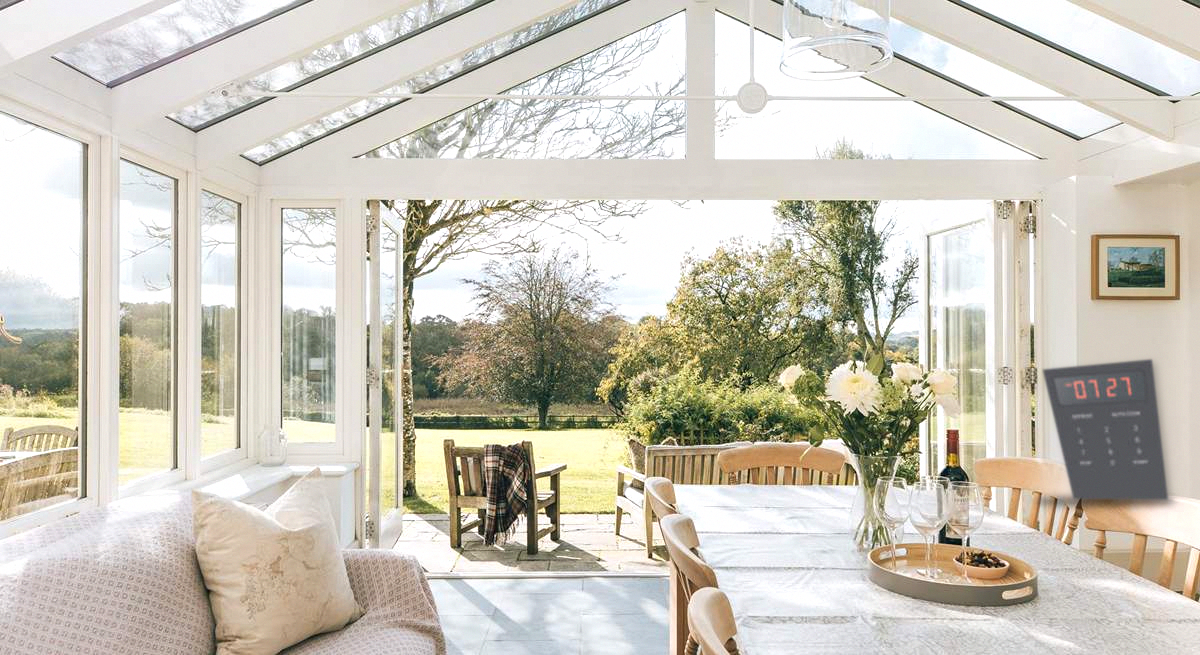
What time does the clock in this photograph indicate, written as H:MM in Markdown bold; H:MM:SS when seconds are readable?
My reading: **7:27**
